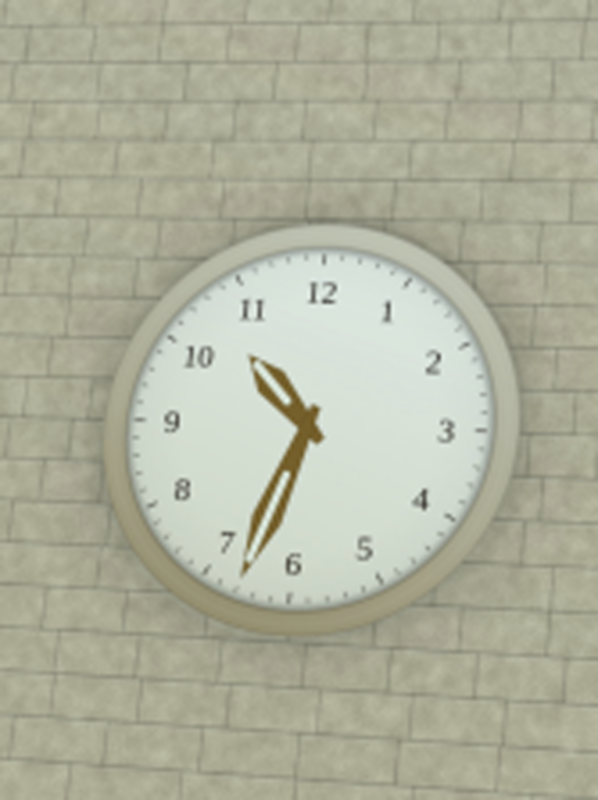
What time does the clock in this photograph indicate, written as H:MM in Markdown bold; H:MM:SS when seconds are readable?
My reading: **10:33**
